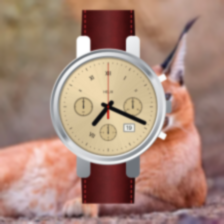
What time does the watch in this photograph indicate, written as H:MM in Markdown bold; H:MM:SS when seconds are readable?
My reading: **7:19**
